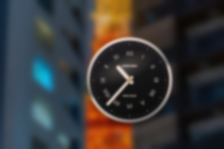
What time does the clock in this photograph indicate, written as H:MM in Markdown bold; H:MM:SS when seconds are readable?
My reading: **10:37**
